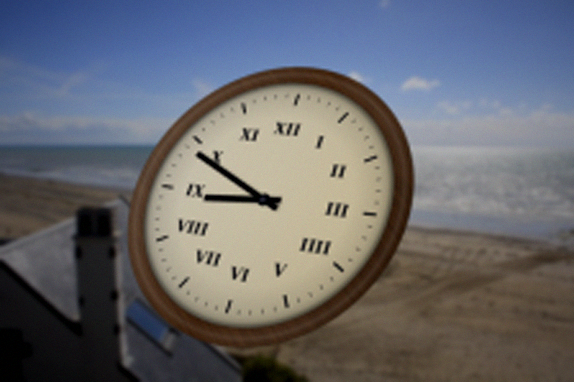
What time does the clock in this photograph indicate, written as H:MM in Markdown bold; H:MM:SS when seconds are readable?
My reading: **8:49**
